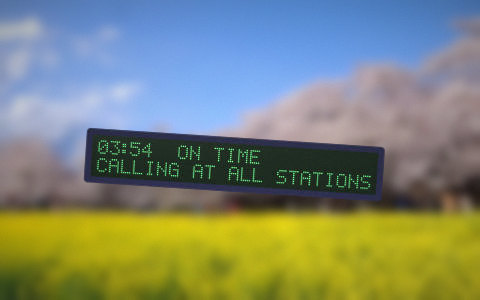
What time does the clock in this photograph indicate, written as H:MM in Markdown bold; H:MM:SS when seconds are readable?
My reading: **3:54**
